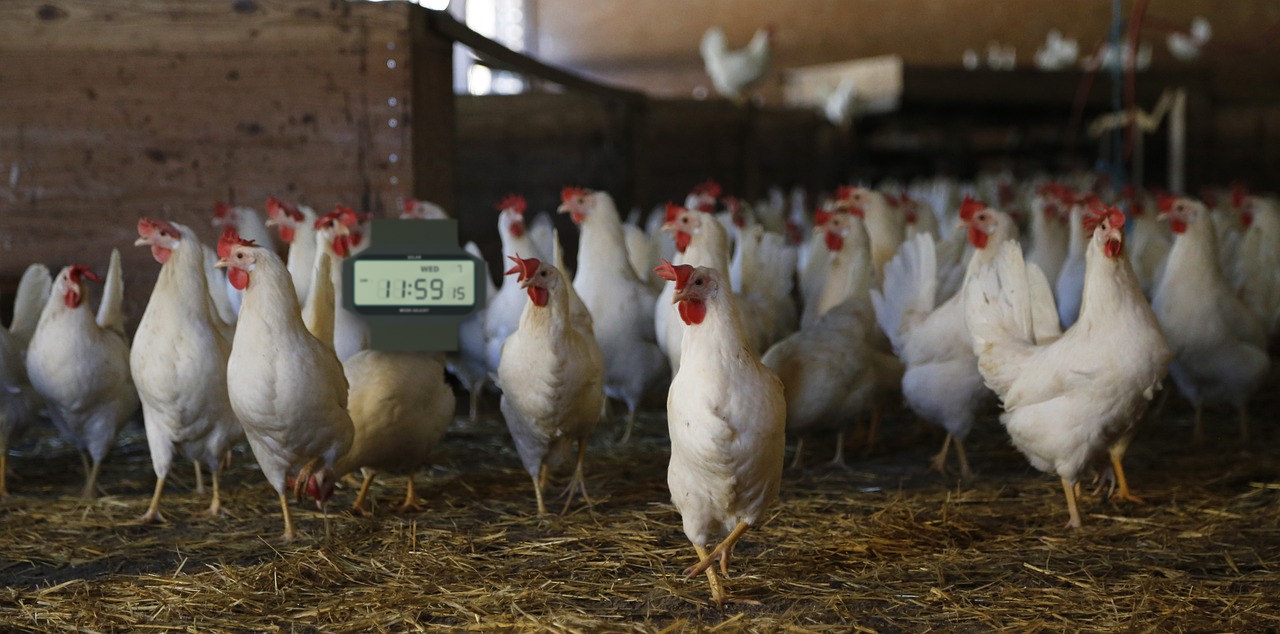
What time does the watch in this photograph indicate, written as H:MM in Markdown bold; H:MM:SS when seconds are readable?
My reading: **11:59:15**
